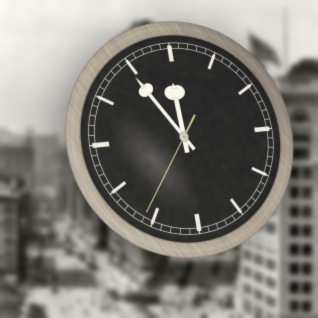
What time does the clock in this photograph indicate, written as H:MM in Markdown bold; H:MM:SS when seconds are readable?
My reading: **11:54:36**
